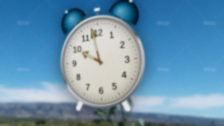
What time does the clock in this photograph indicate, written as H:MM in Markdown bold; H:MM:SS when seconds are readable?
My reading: **9:58**
